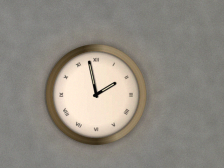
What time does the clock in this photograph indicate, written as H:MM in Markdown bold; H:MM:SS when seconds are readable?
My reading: **1:58**
